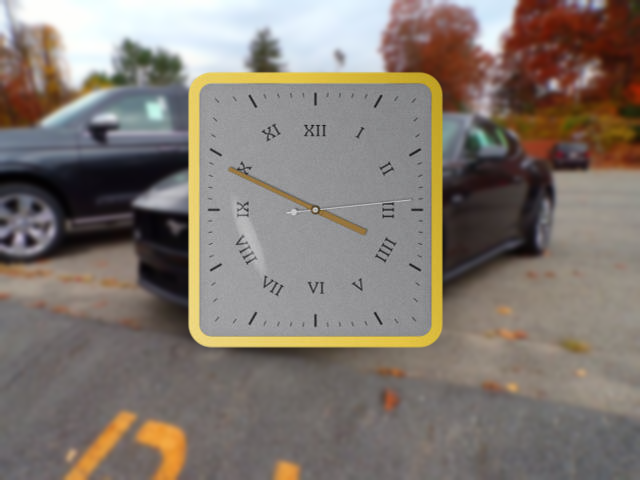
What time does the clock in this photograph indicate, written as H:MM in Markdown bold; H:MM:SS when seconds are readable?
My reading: **3:49:14**
